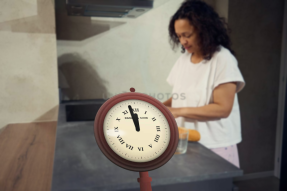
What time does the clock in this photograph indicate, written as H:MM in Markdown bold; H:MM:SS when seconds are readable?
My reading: **11:58**
